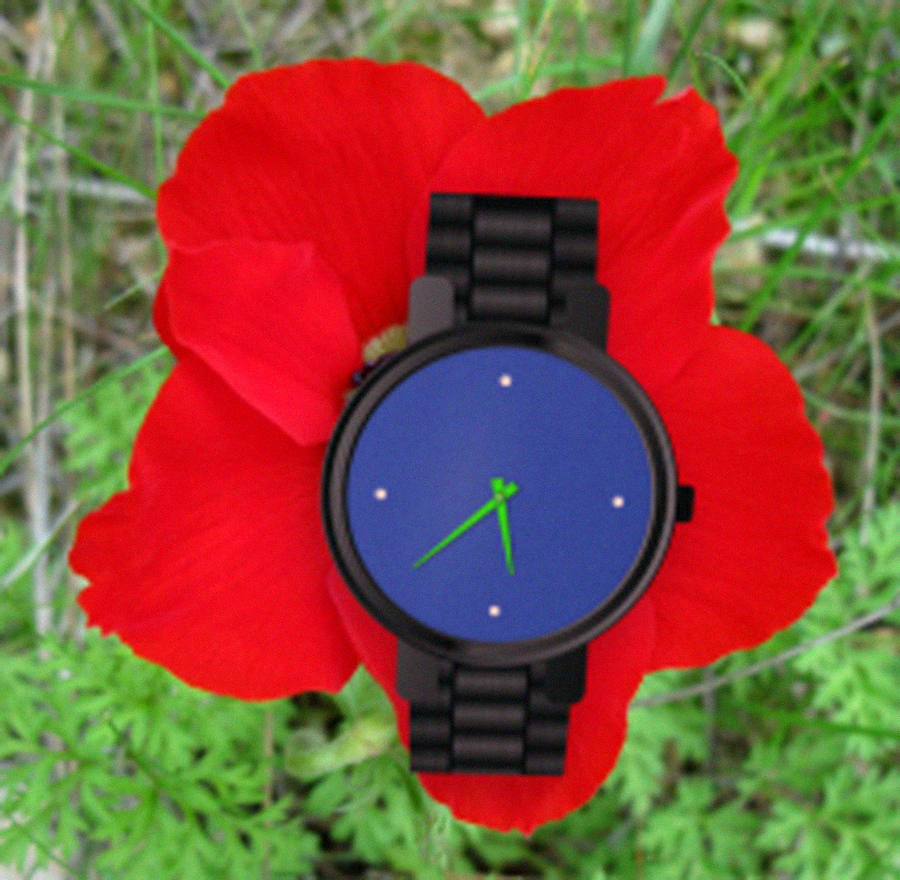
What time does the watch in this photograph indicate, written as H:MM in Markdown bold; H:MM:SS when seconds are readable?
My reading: **5:38**
